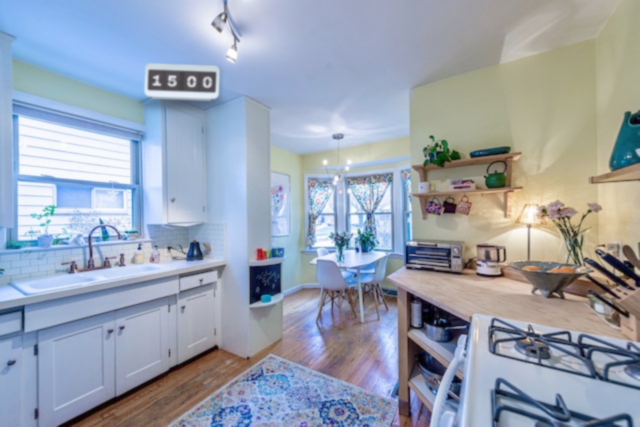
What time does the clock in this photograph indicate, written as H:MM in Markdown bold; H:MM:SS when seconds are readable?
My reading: **15:00**
